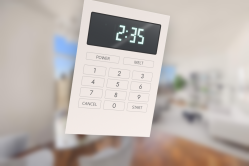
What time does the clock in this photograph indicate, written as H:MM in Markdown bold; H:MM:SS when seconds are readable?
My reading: **2:35**
